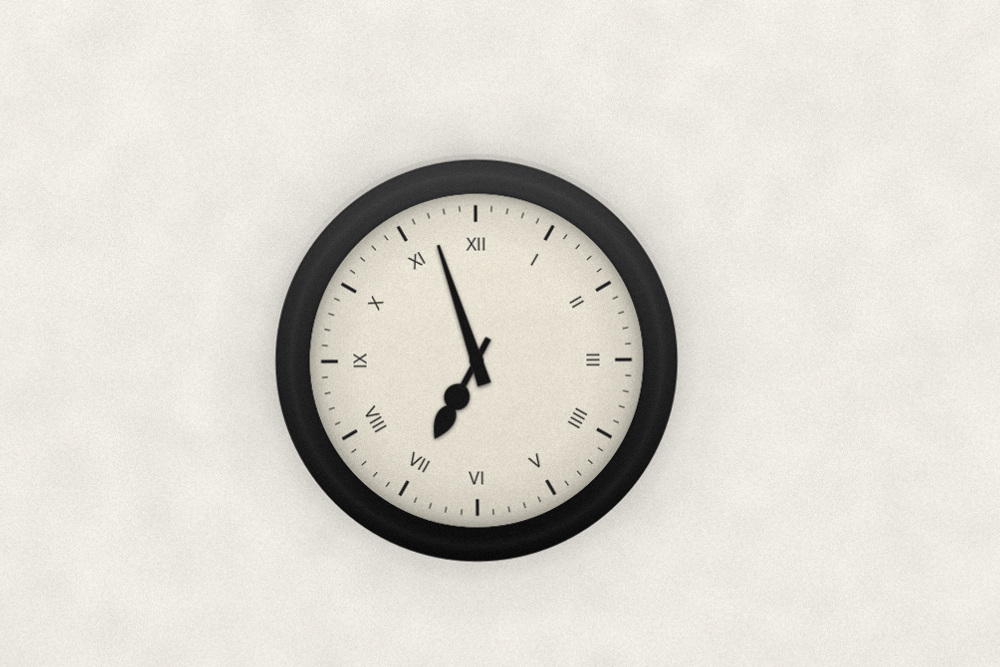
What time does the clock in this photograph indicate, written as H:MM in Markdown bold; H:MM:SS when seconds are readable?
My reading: **6:57**
